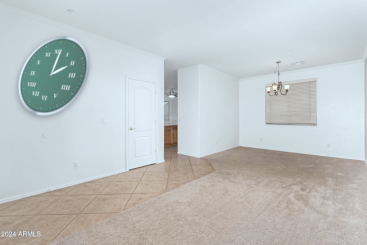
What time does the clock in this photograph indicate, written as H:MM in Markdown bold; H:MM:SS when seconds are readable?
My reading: **2:01**
